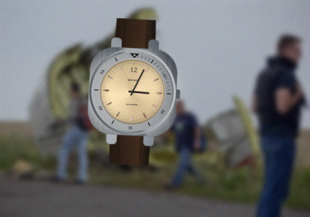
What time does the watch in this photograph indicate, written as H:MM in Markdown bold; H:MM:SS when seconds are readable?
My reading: **3:04**
